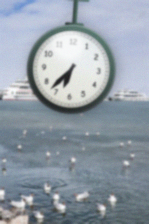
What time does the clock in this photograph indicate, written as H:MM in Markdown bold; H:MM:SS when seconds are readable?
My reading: **6:37**
